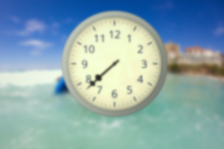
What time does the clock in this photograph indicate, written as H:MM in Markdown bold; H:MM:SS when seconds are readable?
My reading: **7:38**
